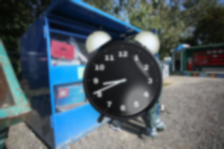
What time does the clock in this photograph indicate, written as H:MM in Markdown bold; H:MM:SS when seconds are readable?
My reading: **8:41**
